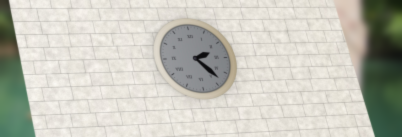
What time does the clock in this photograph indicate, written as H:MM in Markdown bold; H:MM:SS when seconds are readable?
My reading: **2:23**
